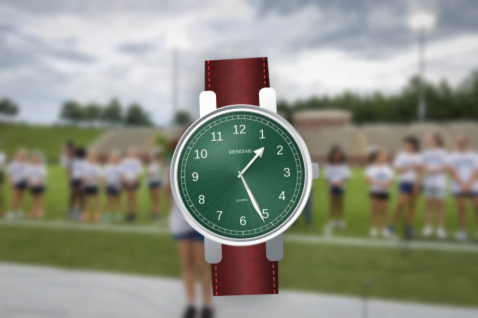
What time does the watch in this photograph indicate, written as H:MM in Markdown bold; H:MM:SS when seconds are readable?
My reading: **1:26**
